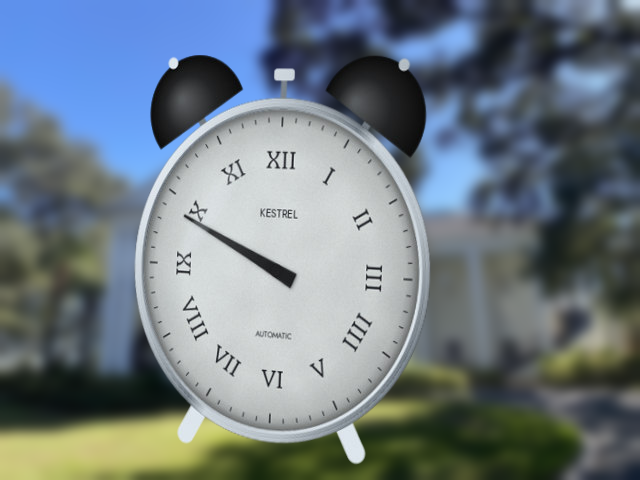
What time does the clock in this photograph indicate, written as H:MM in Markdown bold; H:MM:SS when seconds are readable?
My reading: **9:49**
